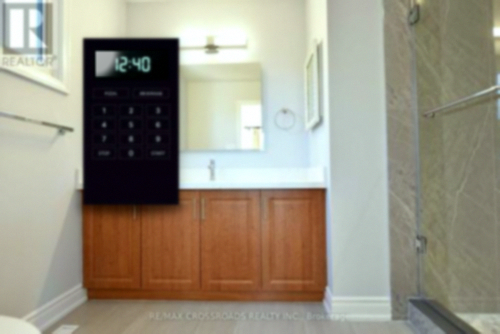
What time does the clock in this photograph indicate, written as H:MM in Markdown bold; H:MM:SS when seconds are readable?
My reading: **12:40**
